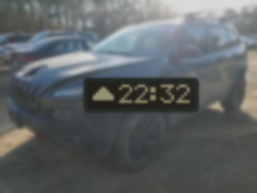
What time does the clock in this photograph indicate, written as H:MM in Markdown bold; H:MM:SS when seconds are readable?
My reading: **22:32**
